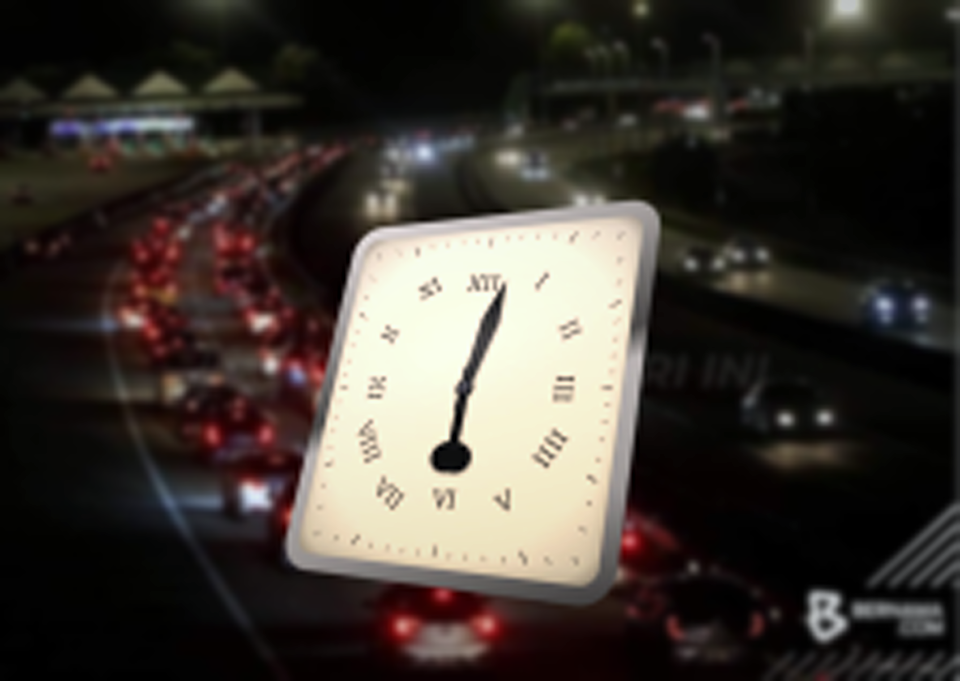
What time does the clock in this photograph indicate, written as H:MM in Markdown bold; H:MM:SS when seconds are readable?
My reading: **6:02**
